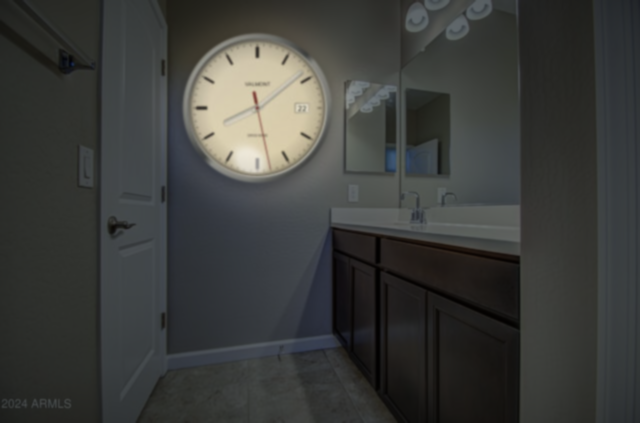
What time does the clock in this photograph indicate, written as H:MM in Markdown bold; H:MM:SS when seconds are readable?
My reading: **8:08:28**
